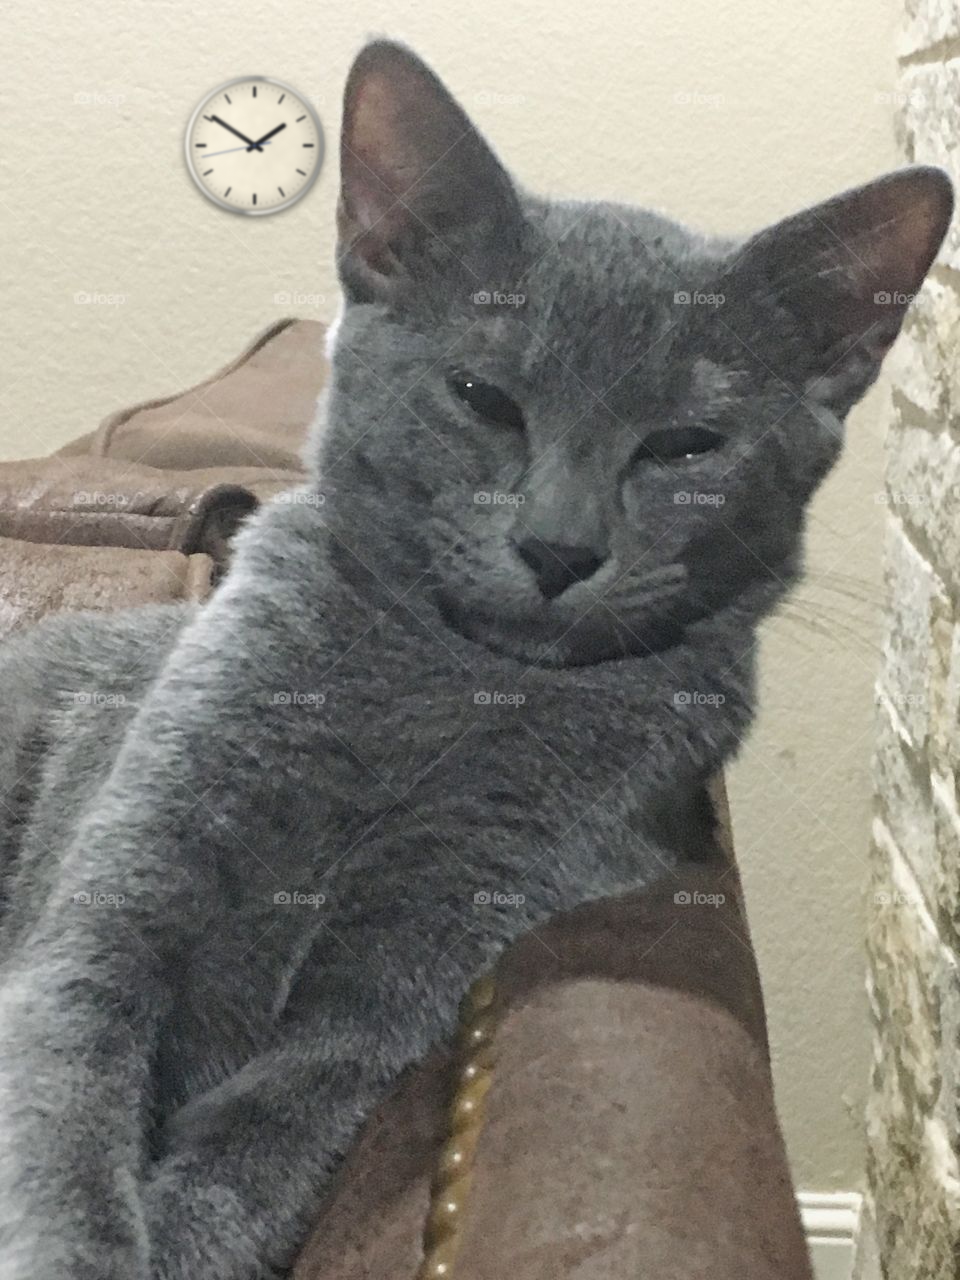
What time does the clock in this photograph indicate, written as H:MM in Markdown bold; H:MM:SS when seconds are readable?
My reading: **1:50:43**
